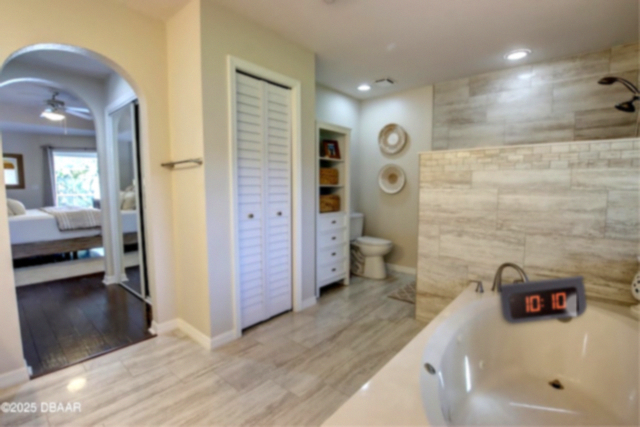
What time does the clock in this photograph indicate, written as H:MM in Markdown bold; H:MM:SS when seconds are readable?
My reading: **10:10**
